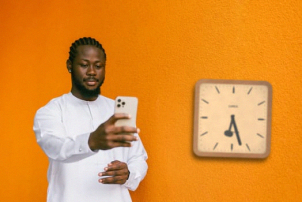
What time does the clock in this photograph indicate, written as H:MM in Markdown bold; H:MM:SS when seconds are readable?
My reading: **6:27**
